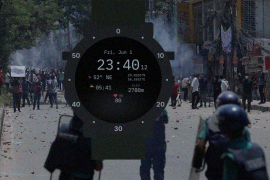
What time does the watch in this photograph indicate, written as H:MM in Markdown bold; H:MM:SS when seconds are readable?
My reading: **23:40**
